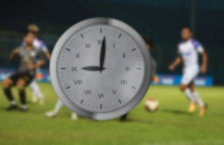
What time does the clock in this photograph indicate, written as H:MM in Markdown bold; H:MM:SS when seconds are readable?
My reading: **9:01**
